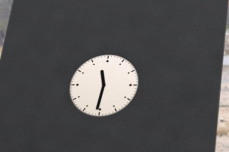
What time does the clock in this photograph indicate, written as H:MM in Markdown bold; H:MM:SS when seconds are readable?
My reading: **11:31**
